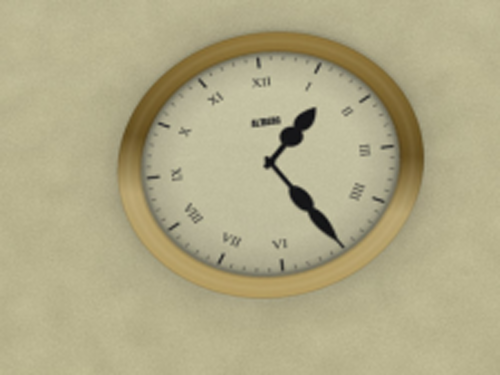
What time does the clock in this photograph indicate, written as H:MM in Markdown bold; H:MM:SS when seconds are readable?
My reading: **1:25**
